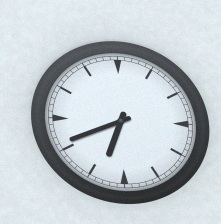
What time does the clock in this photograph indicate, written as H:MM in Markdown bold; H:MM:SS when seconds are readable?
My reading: **6:41**
